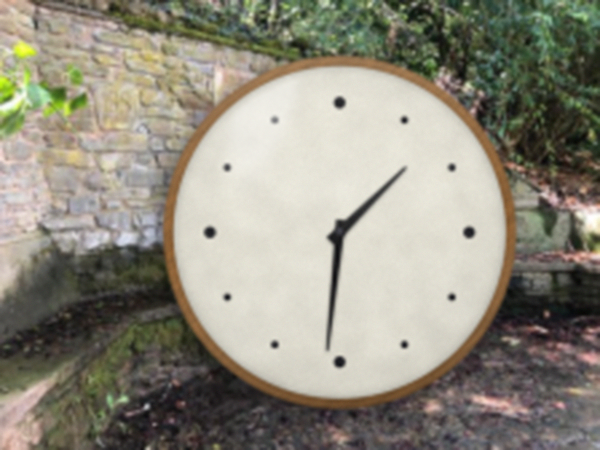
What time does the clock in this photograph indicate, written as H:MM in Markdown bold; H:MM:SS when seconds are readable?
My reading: **1:31**
